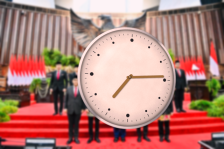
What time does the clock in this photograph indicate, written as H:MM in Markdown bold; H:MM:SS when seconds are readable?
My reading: **7:14**
